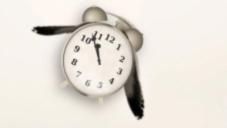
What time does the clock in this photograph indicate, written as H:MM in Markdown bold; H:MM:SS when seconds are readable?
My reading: **10:53**
